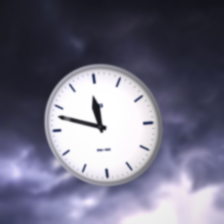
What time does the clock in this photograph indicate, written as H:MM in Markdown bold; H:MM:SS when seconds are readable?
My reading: **11:48**
